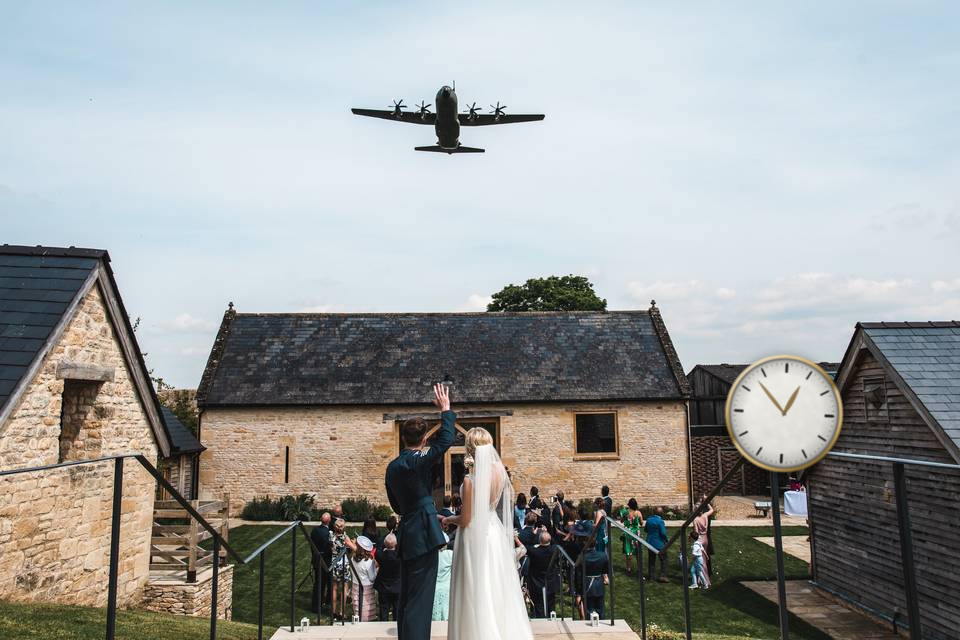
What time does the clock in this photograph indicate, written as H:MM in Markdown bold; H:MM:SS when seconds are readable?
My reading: **12:53**
